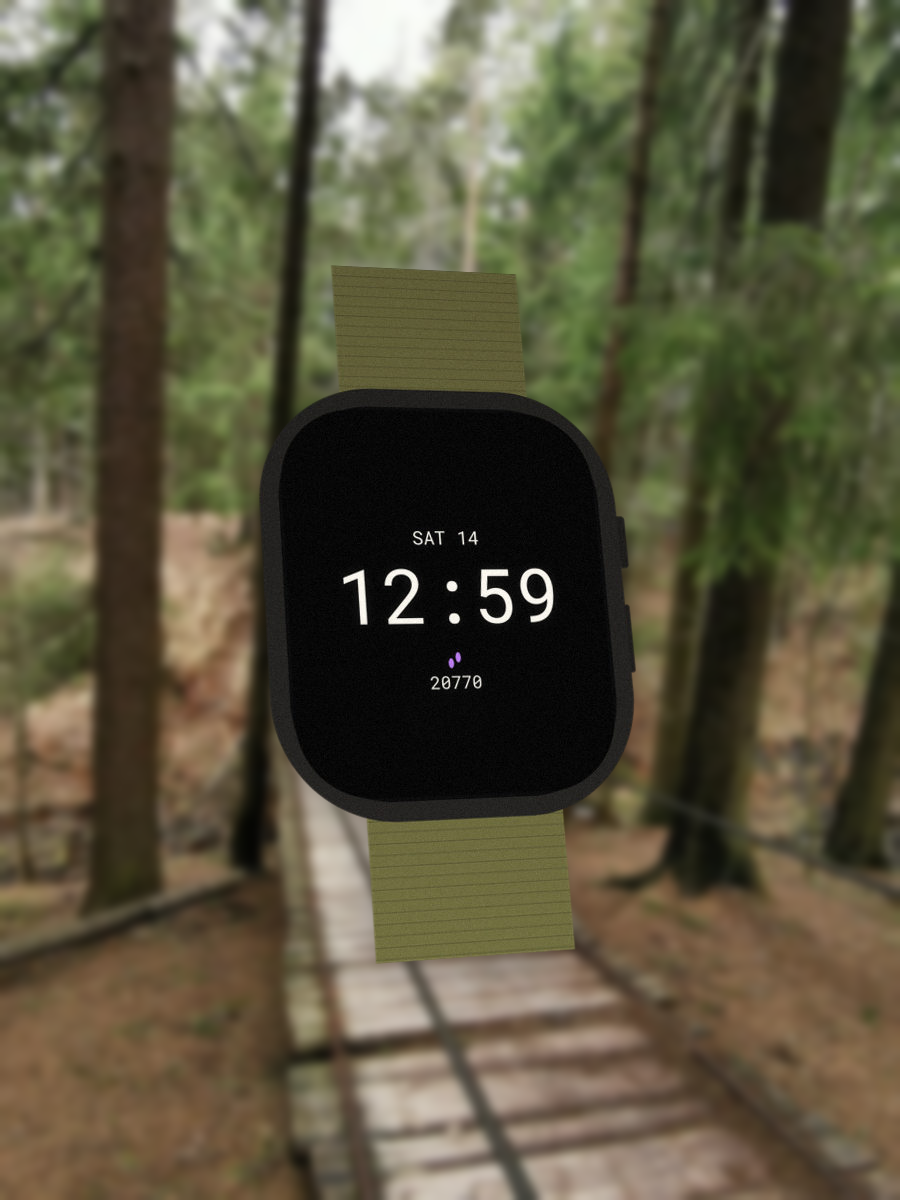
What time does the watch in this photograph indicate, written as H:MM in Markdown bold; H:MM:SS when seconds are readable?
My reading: **12:59**
